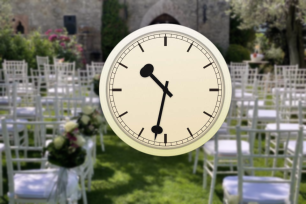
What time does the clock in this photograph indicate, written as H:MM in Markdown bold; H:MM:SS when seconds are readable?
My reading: **10:32**
